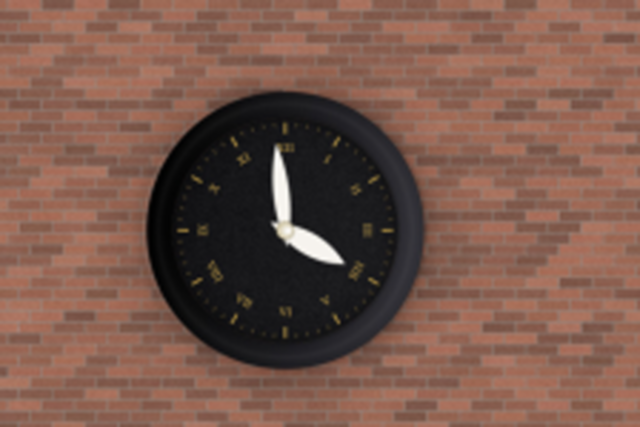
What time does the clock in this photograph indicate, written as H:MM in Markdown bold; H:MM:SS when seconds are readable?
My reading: **3:59**
